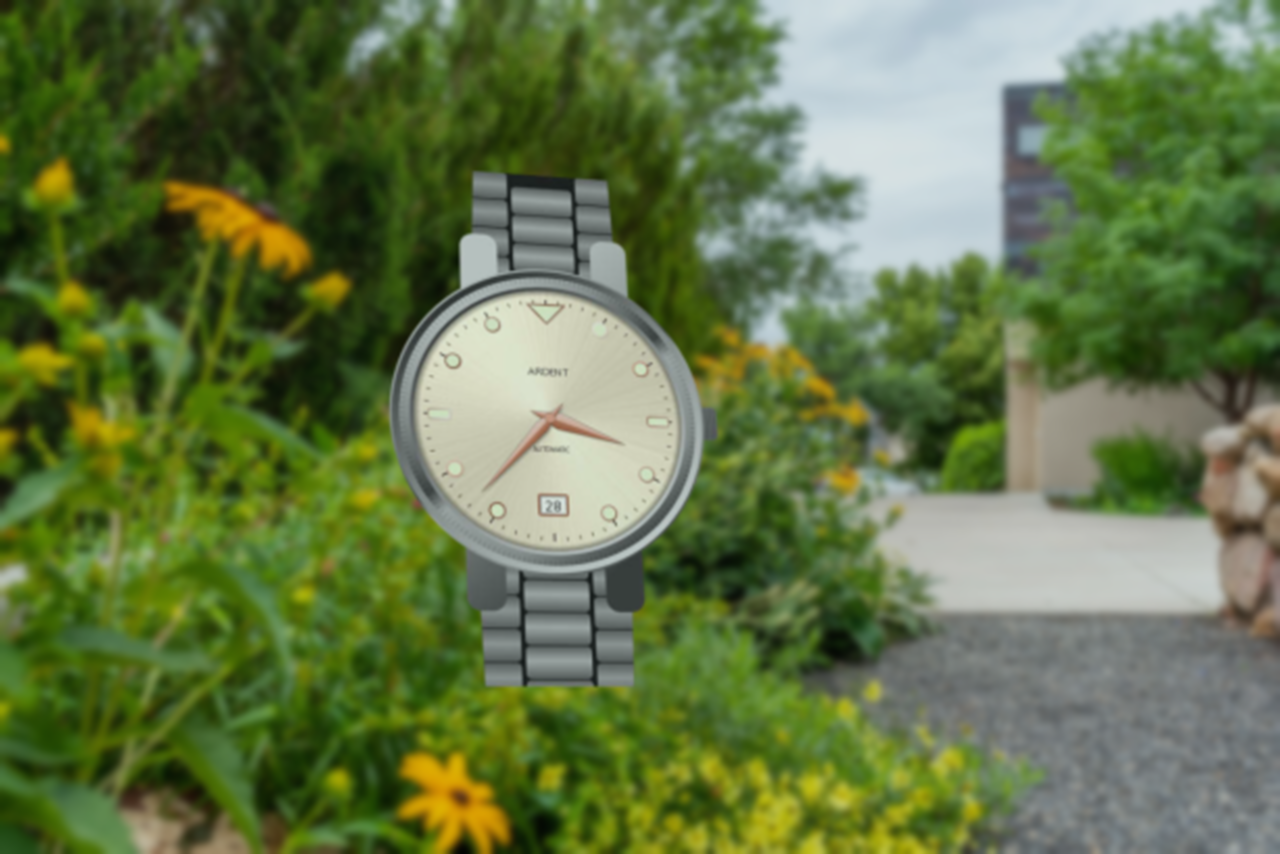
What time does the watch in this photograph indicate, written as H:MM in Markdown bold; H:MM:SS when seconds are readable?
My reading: **3:37**
